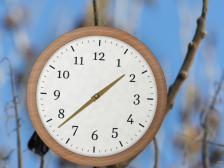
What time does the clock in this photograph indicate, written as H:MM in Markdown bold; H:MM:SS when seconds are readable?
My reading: **1:38**
